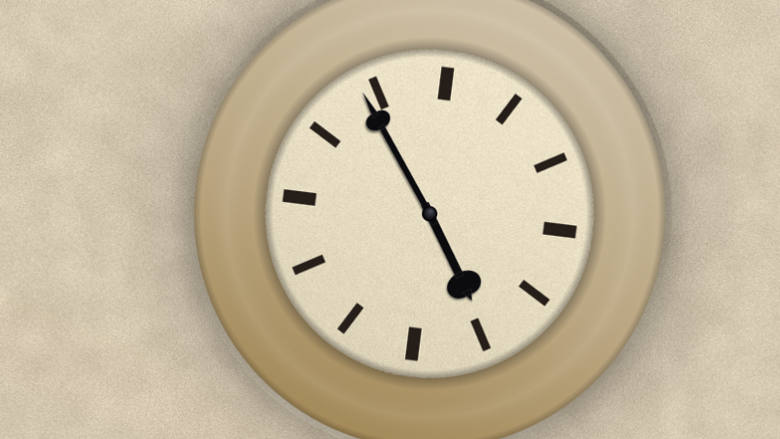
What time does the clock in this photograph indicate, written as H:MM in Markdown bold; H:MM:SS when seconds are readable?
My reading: **4:54**
